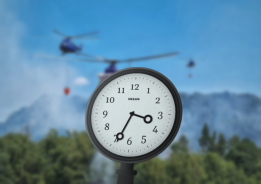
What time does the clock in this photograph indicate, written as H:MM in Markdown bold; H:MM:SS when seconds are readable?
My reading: **3:34**
